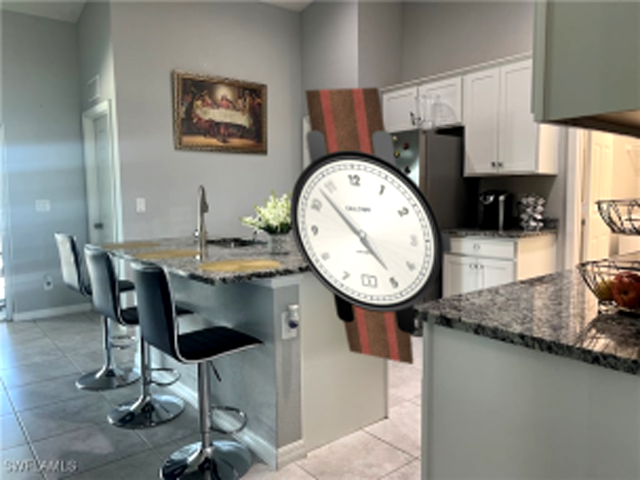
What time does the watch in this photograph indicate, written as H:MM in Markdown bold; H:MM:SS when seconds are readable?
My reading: **4:53**
